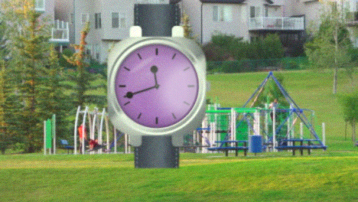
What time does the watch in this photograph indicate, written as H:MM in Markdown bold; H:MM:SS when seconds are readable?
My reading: **11:42**
